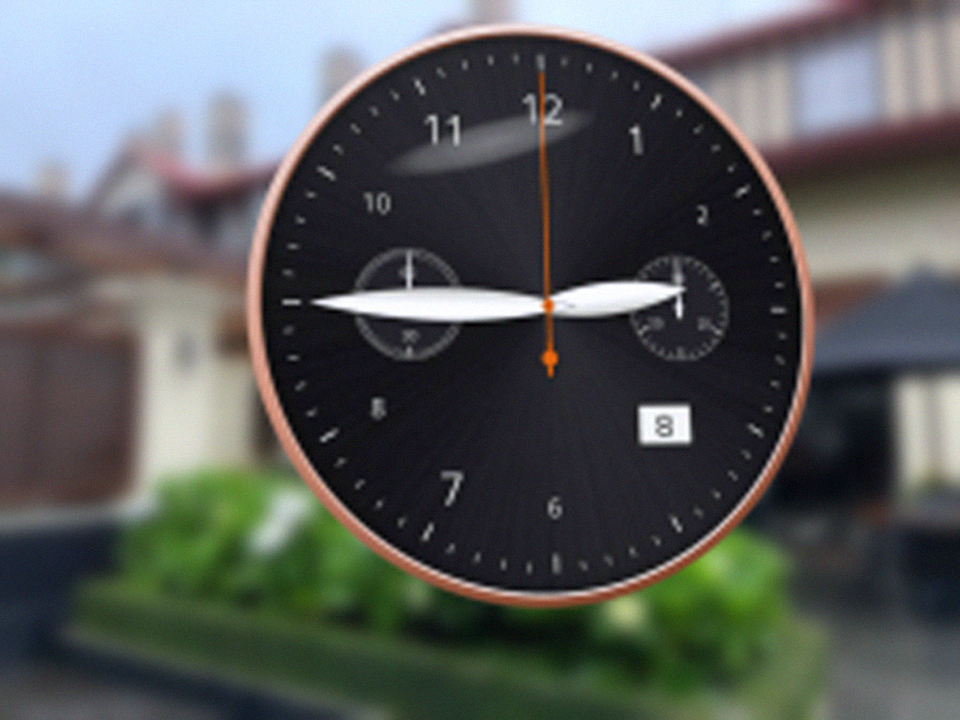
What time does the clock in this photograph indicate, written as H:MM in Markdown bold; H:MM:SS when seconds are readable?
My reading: **2:45**
